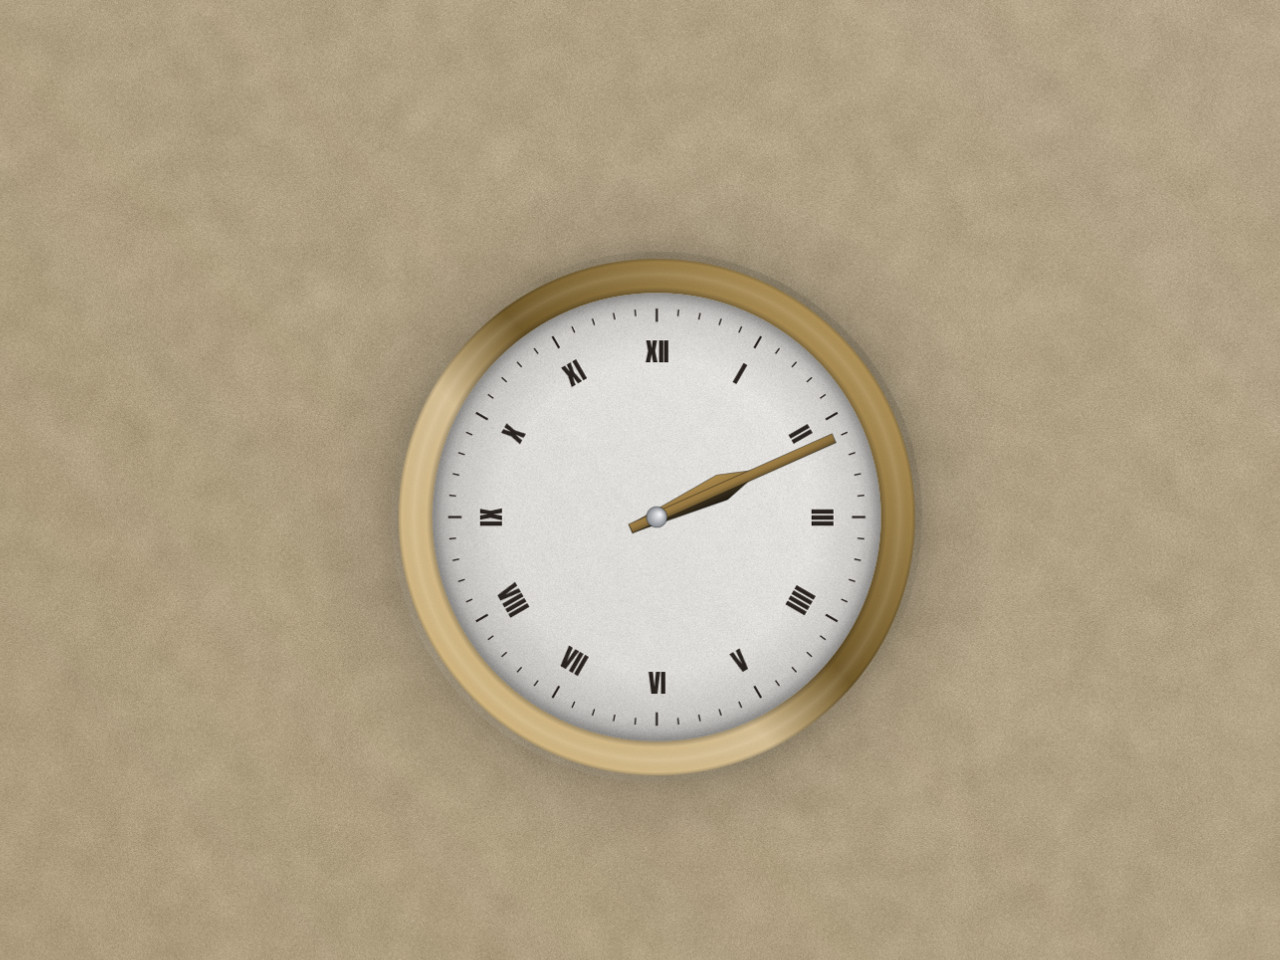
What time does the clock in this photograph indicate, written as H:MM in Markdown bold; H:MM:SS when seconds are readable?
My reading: **2:11**
